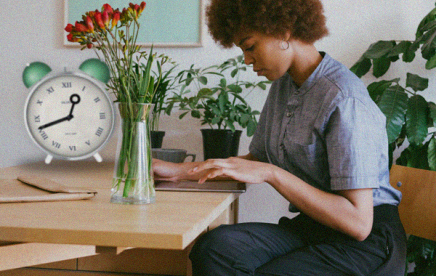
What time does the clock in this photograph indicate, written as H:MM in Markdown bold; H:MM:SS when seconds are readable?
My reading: **12:42**
